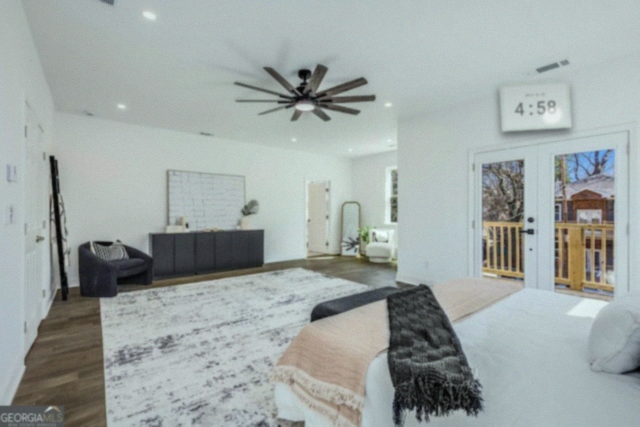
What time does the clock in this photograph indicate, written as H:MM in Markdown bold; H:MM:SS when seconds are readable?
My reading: **4:58**
